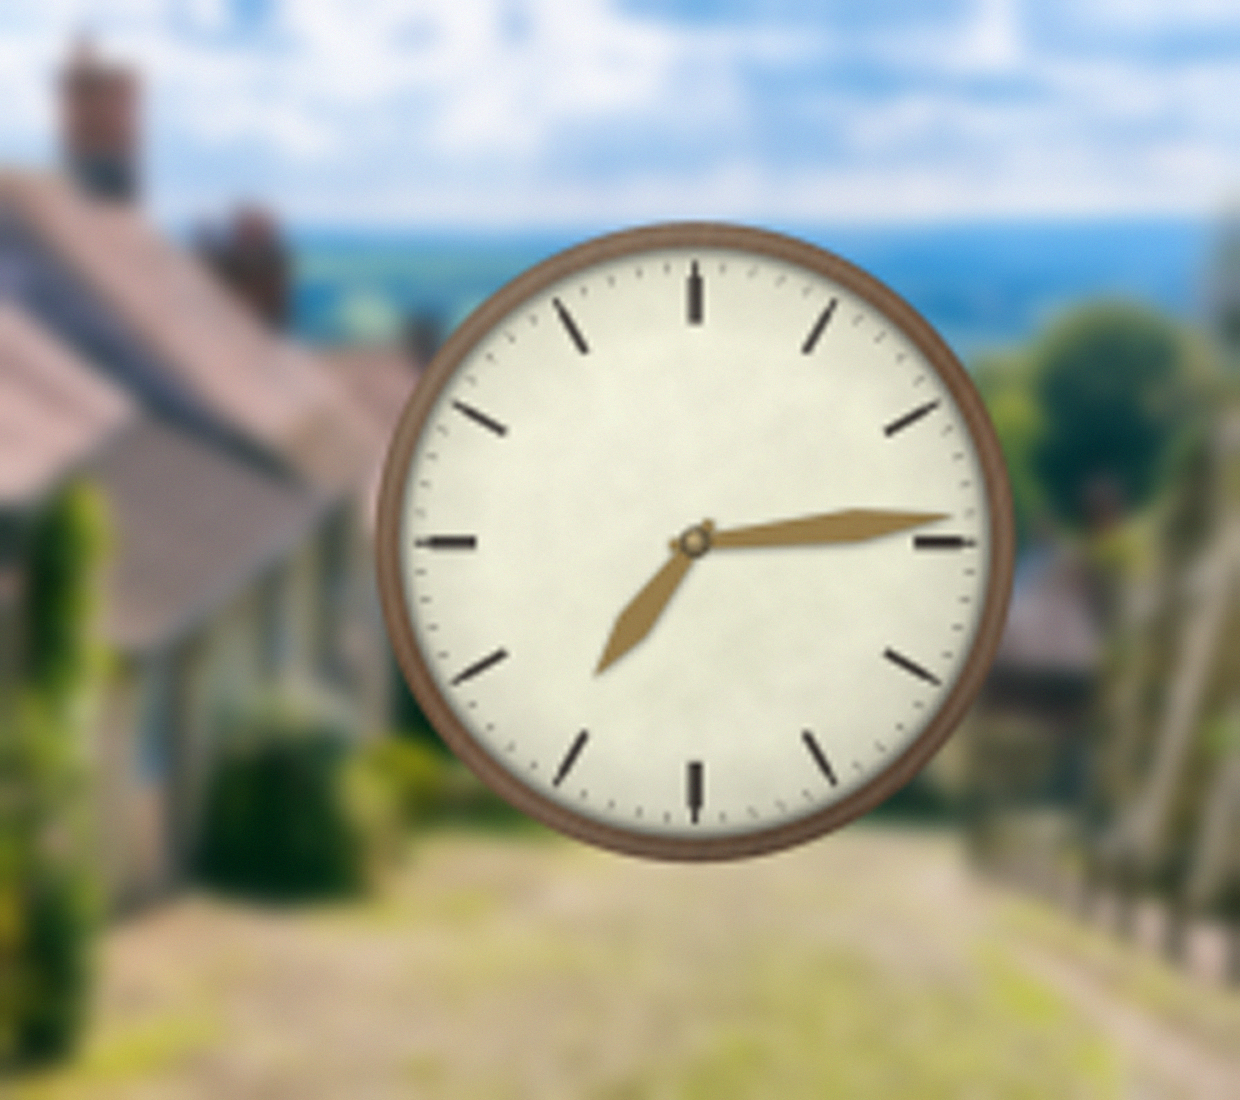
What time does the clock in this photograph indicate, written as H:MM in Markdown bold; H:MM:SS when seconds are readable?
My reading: **7:14**
